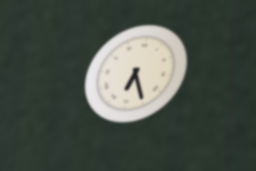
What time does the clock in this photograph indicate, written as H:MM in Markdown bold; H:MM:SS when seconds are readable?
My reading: **6:25**
